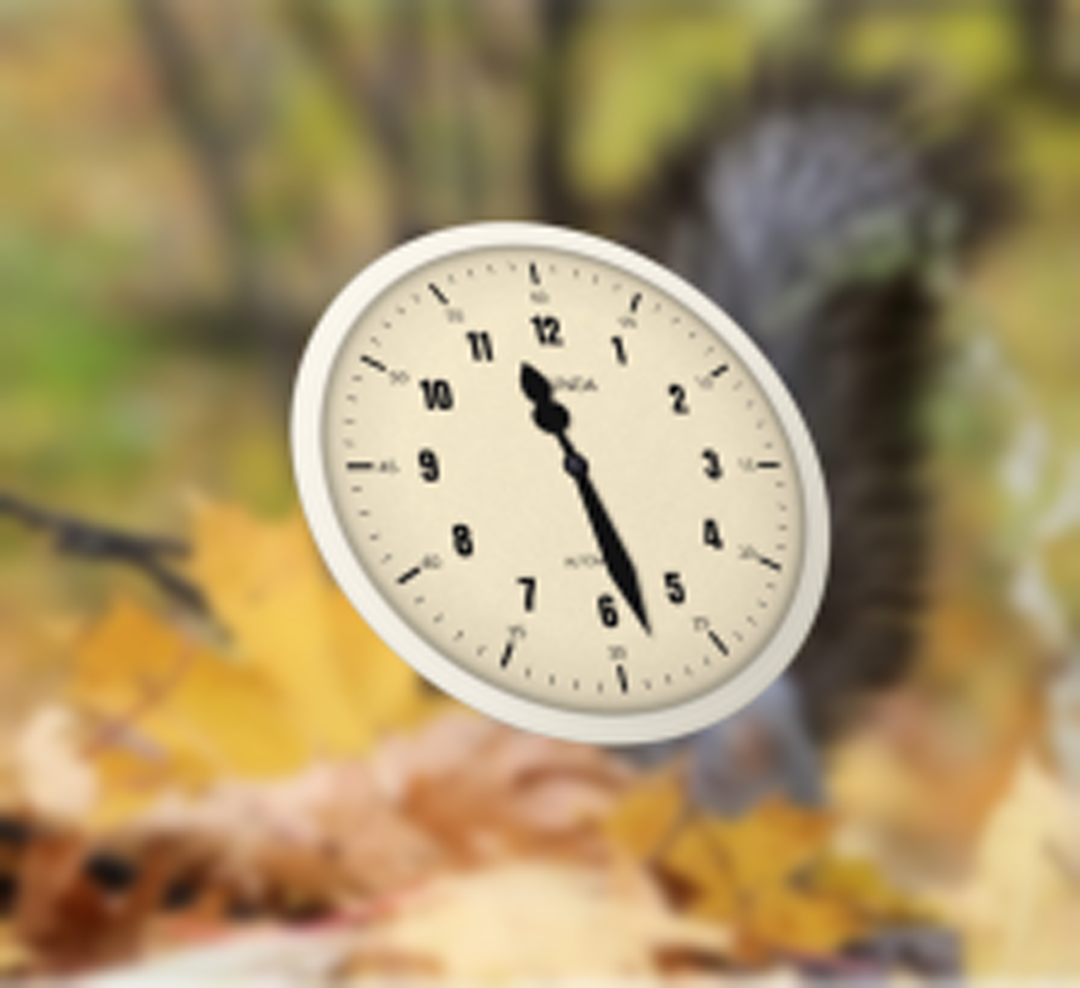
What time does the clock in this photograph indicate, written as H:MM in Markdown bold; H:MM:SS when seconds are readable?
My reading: **11:28**
